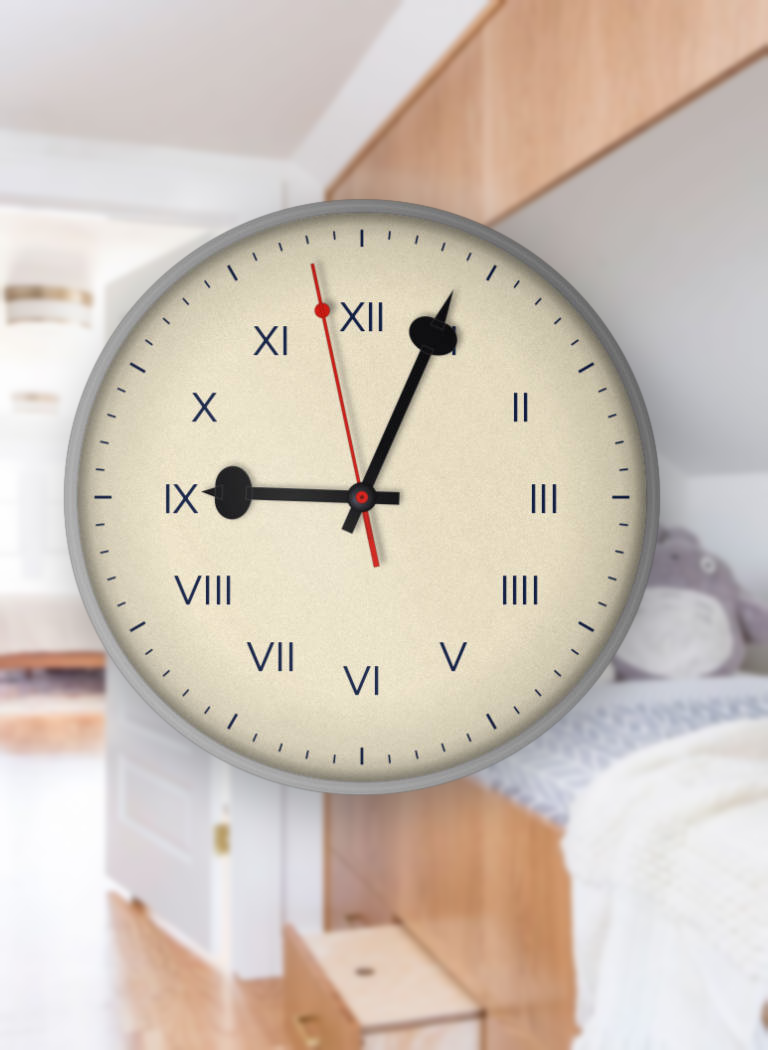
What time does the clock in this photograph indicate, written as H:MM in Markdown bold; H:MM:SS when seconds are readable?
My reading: **9:03:58**
